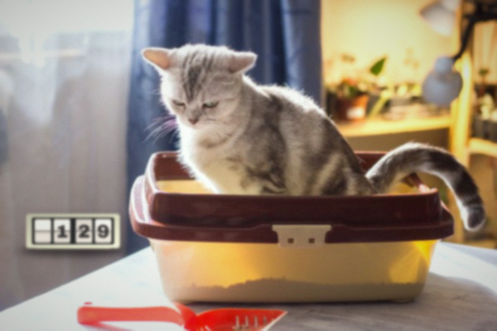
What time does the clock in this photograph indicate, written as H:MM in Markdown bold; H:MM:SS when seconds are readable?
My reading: **1:29**
